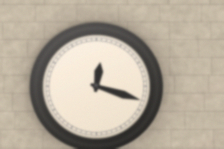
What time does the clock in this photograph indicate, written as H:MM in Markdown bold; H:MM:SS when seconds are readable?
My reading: **12:18**
